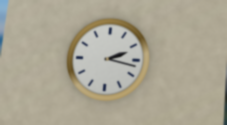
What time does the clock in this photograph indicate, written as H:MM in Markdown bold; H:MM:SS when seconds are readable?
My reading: **2:17**
